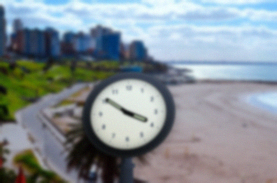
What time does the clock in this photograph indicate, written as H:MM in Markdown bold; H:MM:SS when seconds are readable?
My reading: **3:51**
